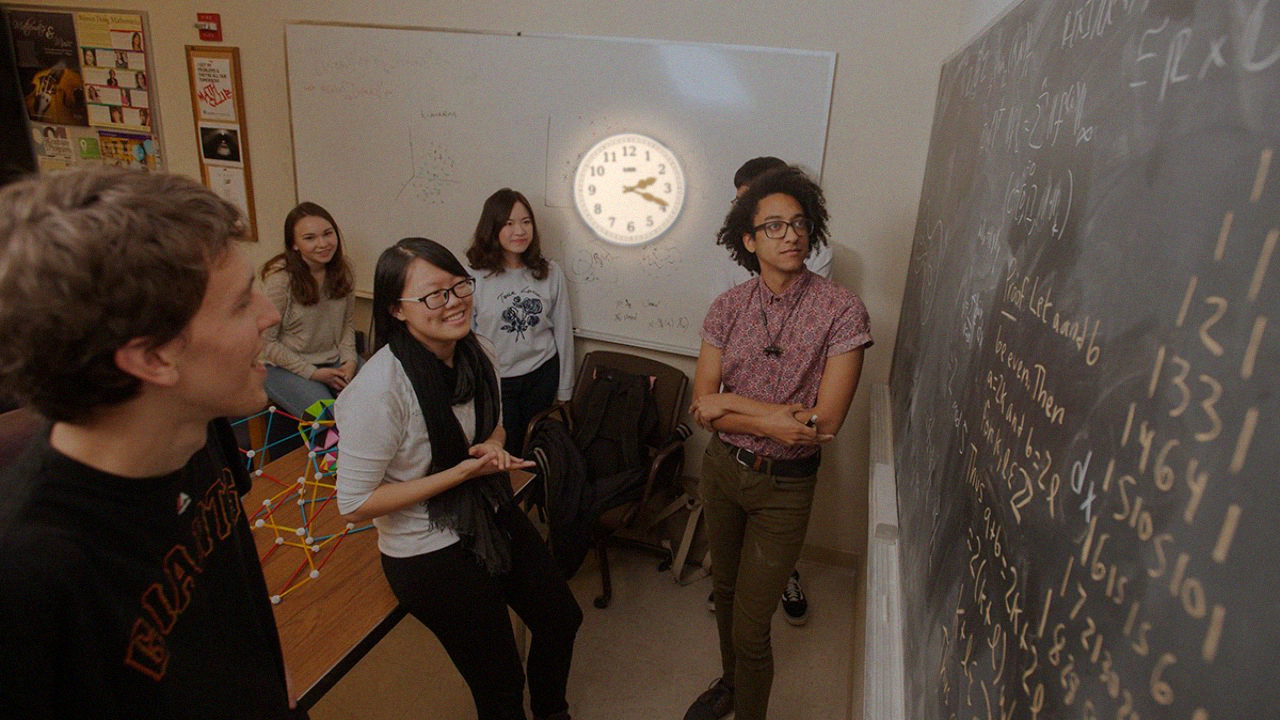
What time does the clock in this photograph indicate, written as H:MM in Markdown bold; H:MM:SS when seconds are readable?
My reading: **2:19**
